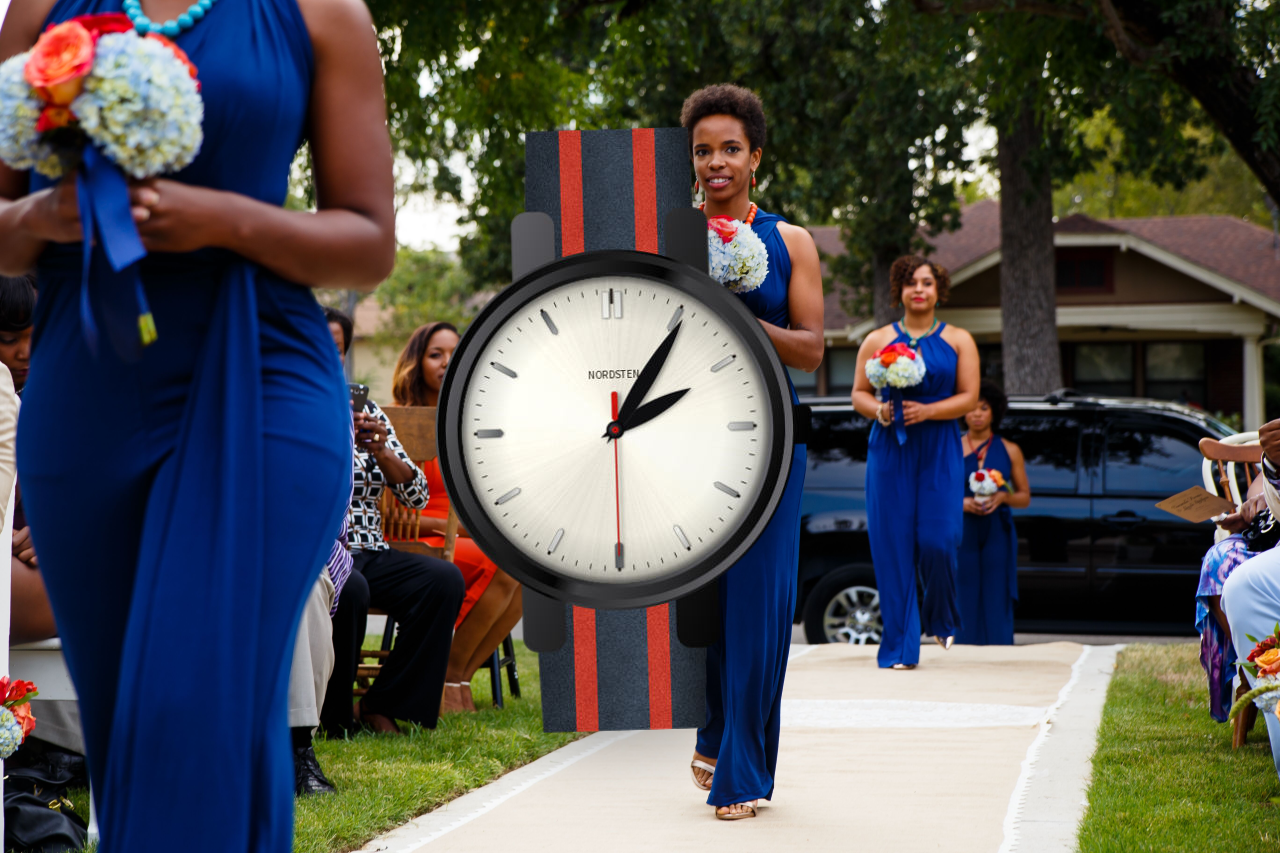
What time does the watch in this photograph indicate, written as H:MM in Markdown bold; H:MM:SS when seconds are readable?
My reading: **2:05:30**
